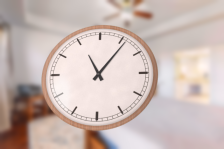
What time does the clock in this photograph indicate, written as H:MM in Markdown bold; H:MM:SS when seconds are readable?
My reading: **11:06**
